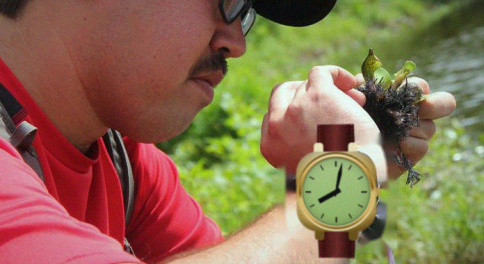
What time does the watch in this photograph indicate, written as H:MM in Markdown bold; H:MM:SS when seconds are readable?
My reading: **8:02**
